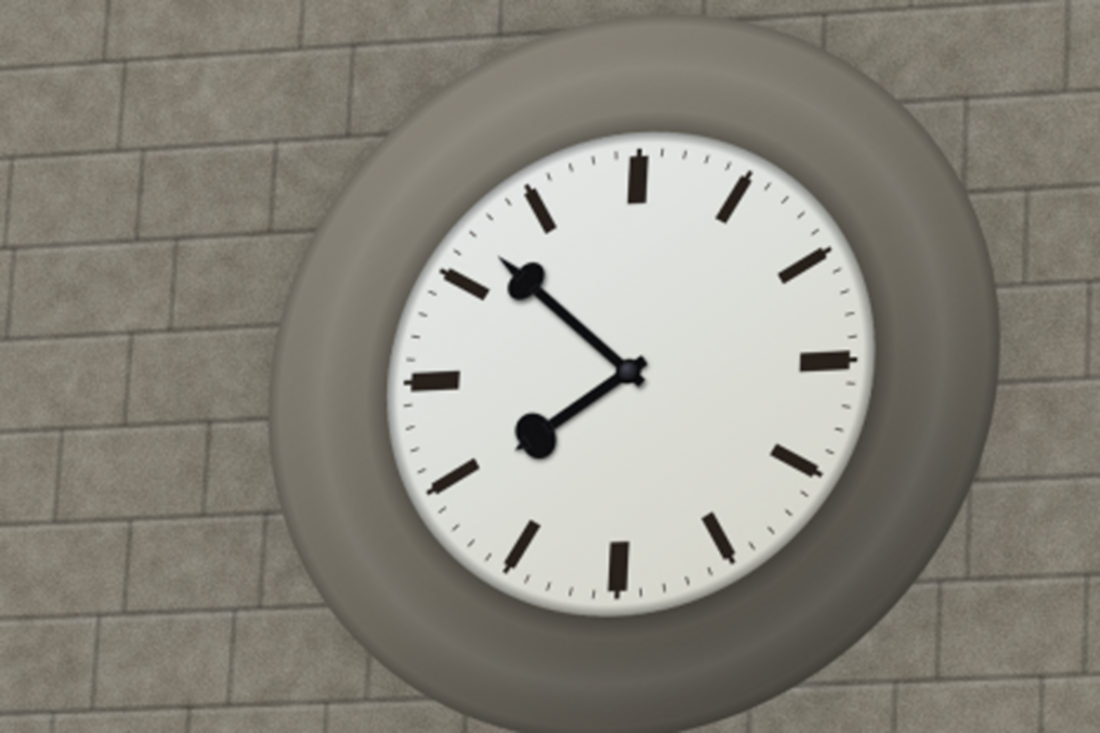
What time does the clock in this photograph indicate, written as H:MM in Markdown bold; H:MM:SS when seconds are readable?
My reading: **7:52**
